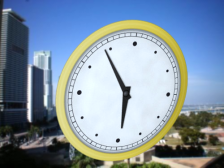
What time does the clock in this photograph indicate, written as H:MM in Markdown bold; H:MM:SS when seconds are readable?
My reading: **5:54**
